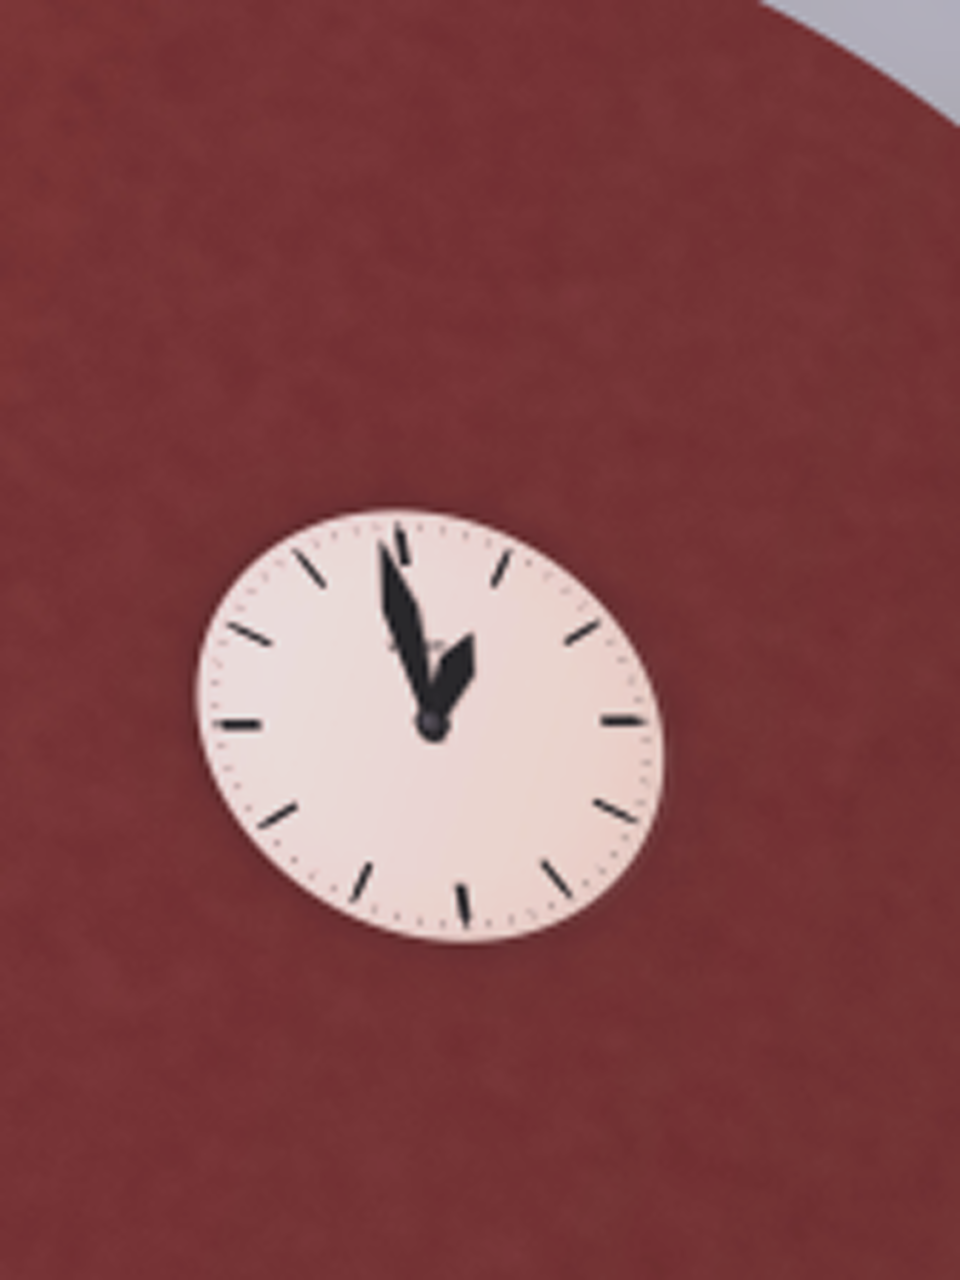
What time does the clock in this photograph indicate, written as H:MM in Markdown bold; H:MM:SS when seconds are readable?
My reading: **12:59**
